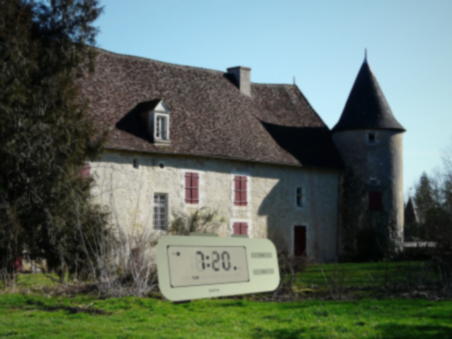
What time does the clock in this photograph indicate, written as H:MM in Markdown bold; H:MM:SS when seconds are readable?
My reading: **7:20**
